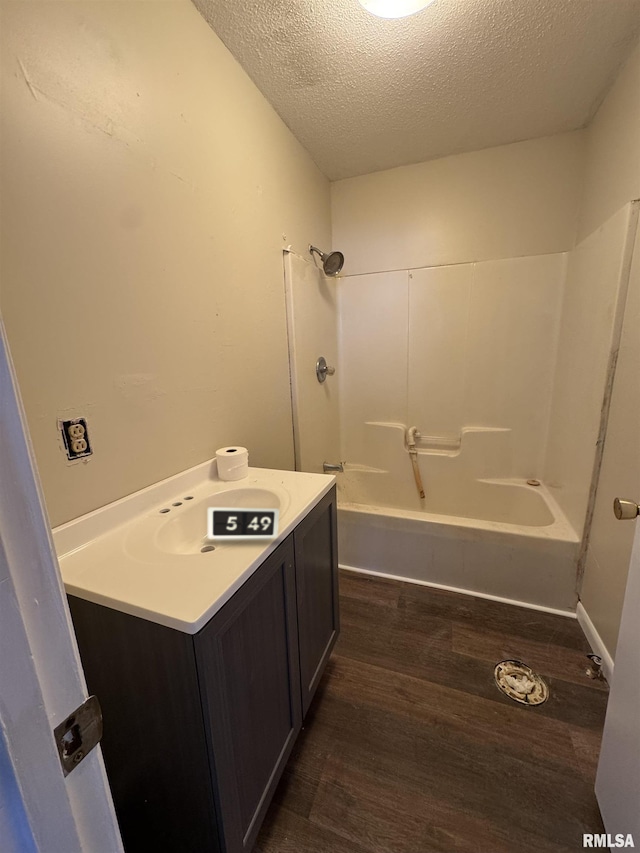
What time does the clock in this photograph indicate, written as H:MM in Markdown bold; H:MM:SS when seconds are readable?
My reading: **5:49**
